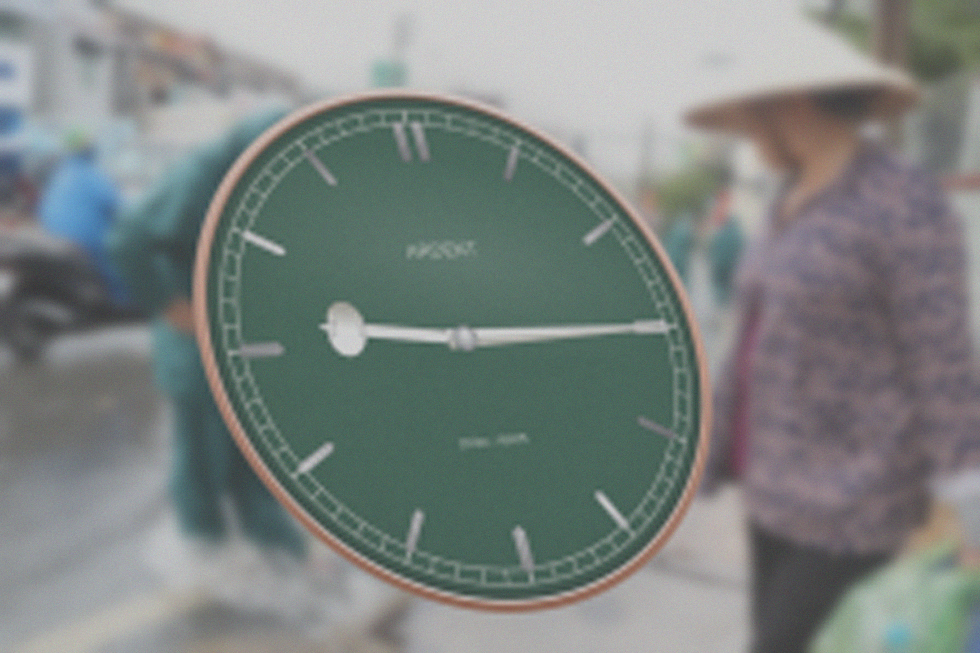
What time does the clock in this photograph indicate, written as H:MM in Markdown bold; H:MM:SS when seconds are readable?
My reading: **9:15**
